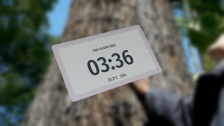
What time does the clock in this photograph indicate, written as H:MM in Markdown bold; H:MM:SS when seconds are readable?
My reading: **3:36**
